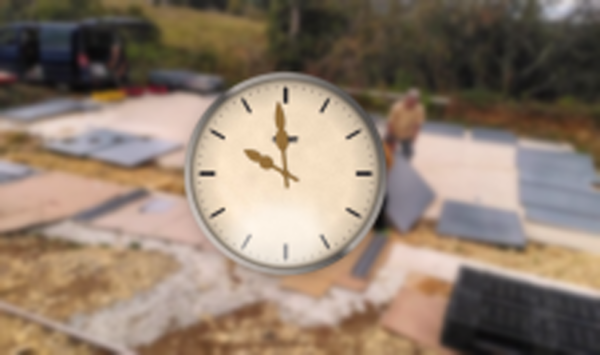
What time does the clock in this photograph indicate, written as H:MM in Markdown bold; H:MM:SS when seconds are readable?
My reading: **9:59**
